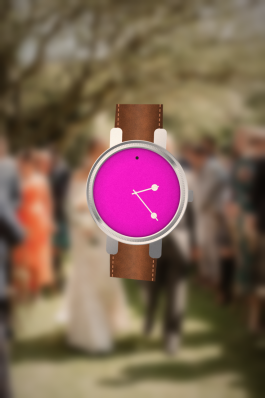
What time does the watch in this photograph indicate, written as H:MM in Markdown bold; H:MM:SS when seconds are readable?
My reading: **2:23**
